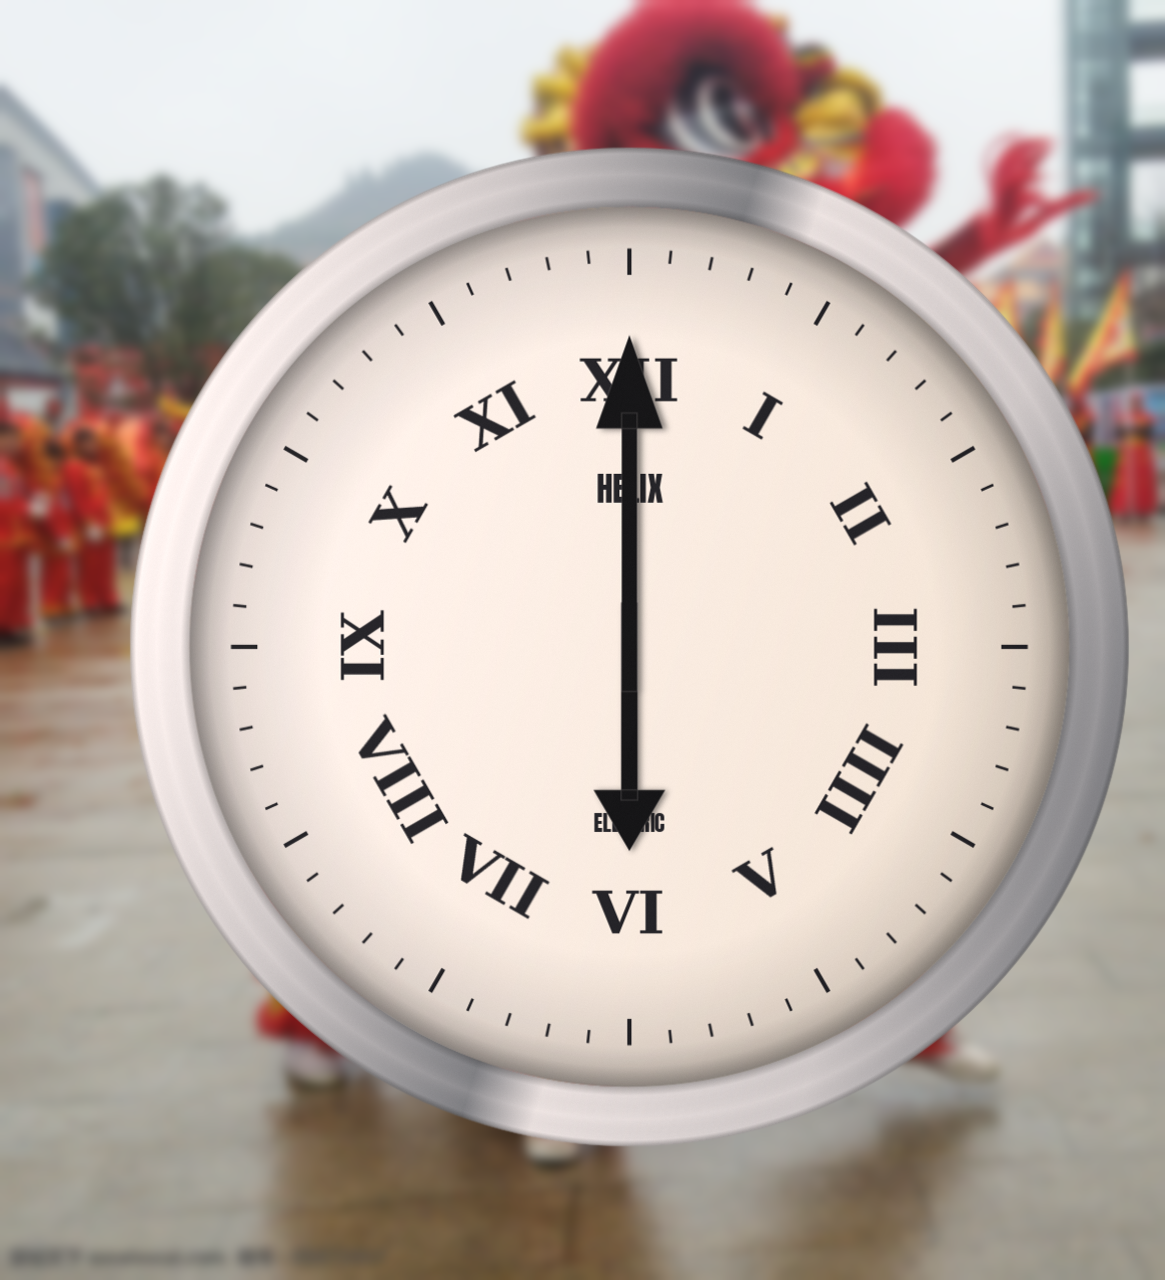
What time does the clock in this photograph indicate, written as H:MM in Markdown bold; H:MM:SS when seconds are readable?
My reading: **6:00**
